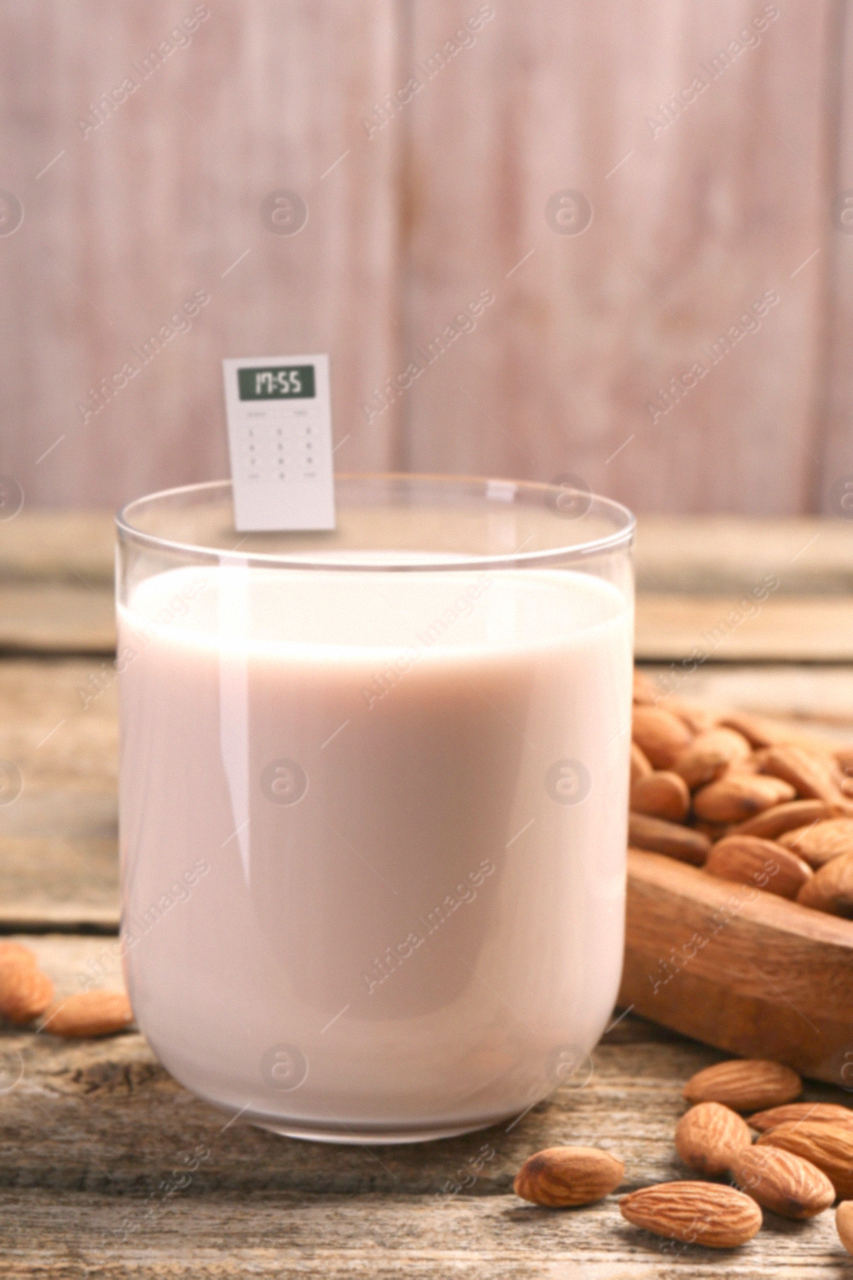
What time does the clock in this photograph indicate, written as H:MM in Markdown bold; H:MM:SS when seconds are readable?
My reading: **17:55**
